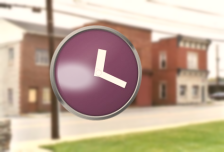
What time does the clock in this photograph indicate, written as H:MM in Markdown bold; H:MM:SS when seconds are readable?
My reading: **12:19**
